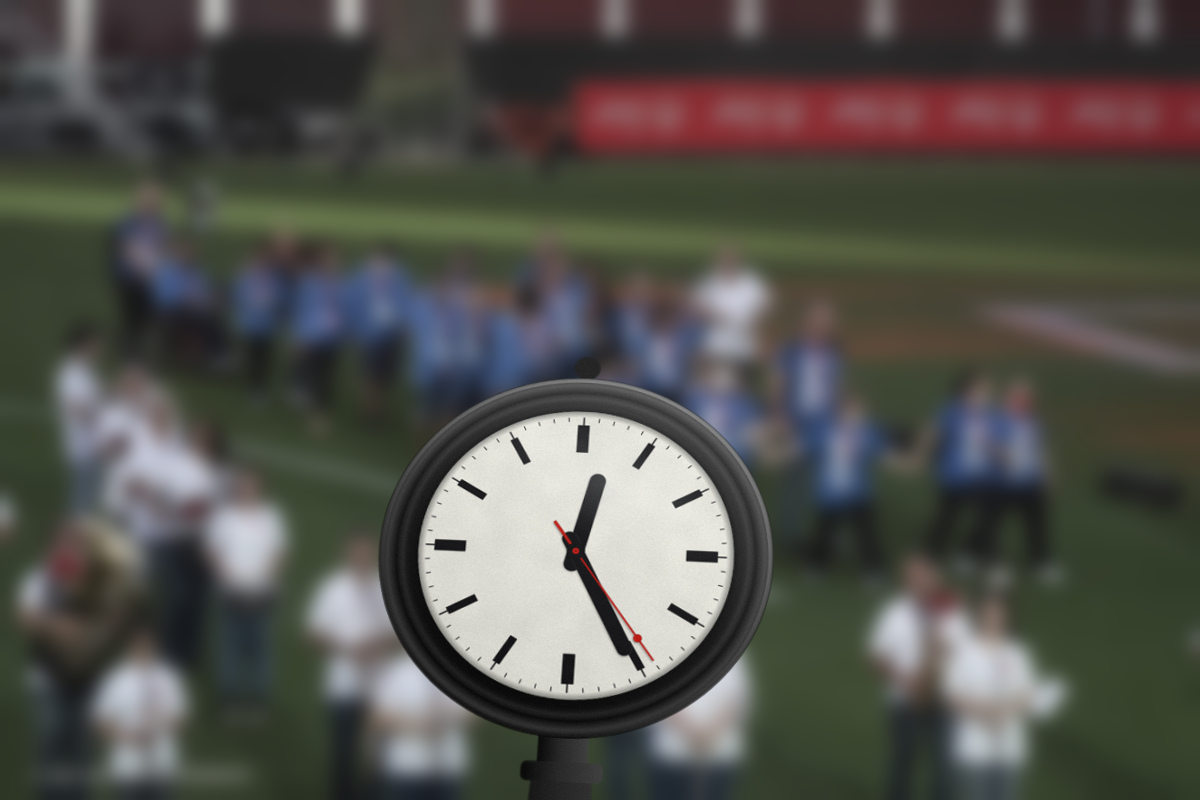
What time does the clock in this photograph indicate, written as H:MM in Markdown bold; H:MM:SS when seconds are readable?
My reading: **12:25:24**
